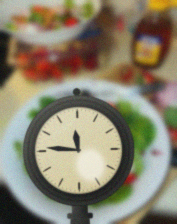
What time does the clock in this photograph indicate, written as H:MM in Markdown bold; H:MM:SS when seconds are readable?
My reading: **11:46**
